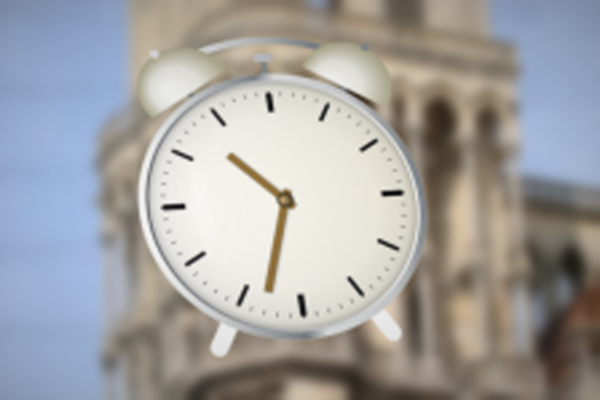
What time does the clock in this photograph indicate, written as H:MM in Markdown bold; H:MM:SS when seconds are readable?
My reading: **10:33**
